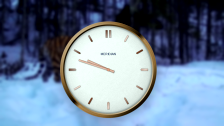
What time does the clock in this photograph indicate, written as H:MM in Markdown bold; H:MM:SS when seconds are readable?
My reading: **9:48**
